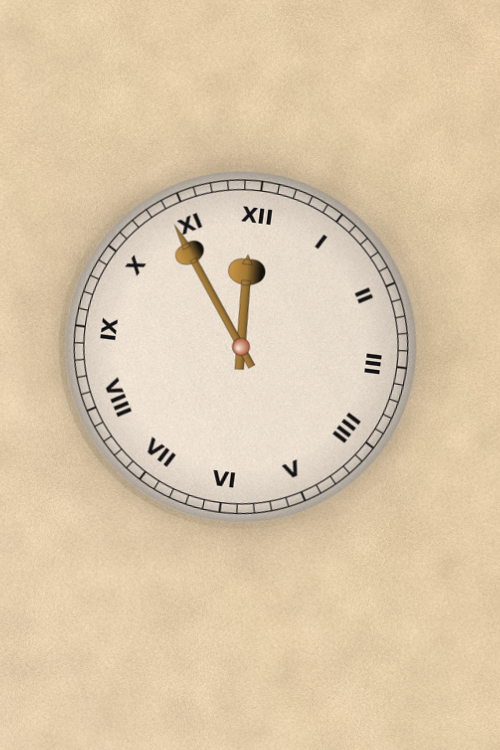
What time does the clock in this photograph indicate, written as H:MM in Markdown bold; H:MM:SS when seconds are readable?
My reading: **11:54**
